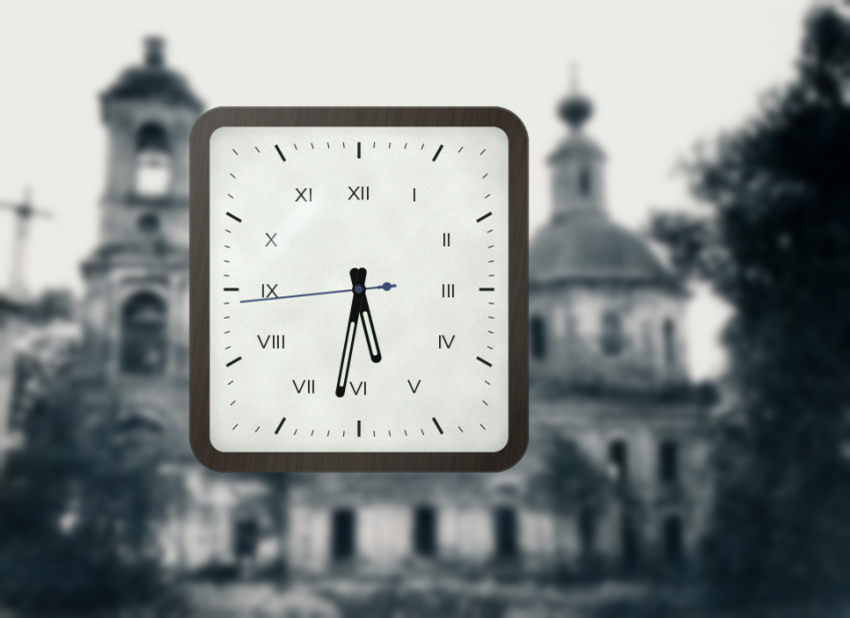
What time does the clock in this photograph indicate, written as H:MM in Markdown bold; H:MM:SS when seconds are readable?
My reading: **5:31:44**
